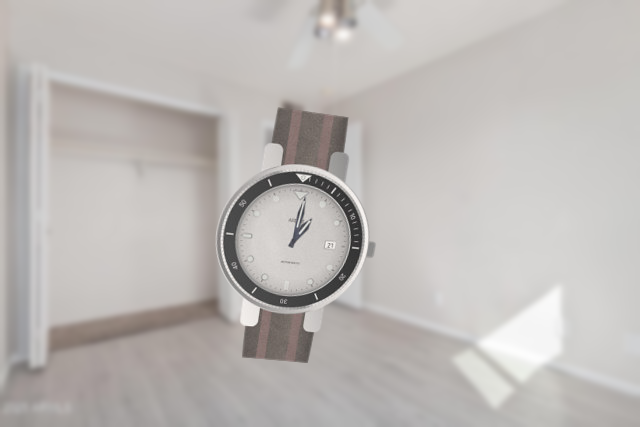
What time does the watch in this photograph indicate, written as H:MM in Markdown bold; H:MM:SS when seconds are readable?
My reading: **1:01**
